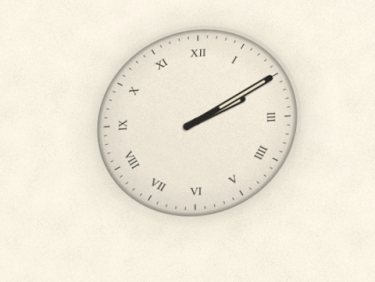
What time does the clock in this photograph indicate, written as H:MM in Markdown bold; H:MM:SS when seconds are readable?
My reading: **2:10**
